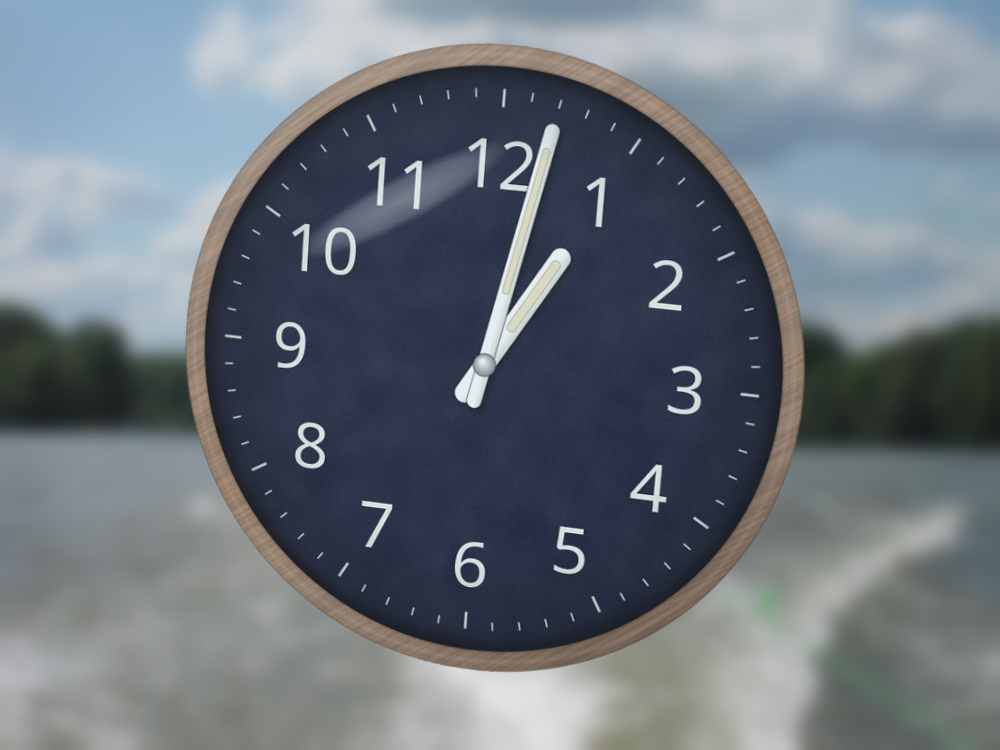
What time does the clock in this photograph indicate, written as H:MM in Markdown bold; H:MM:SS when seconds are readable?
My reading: **1:02**
